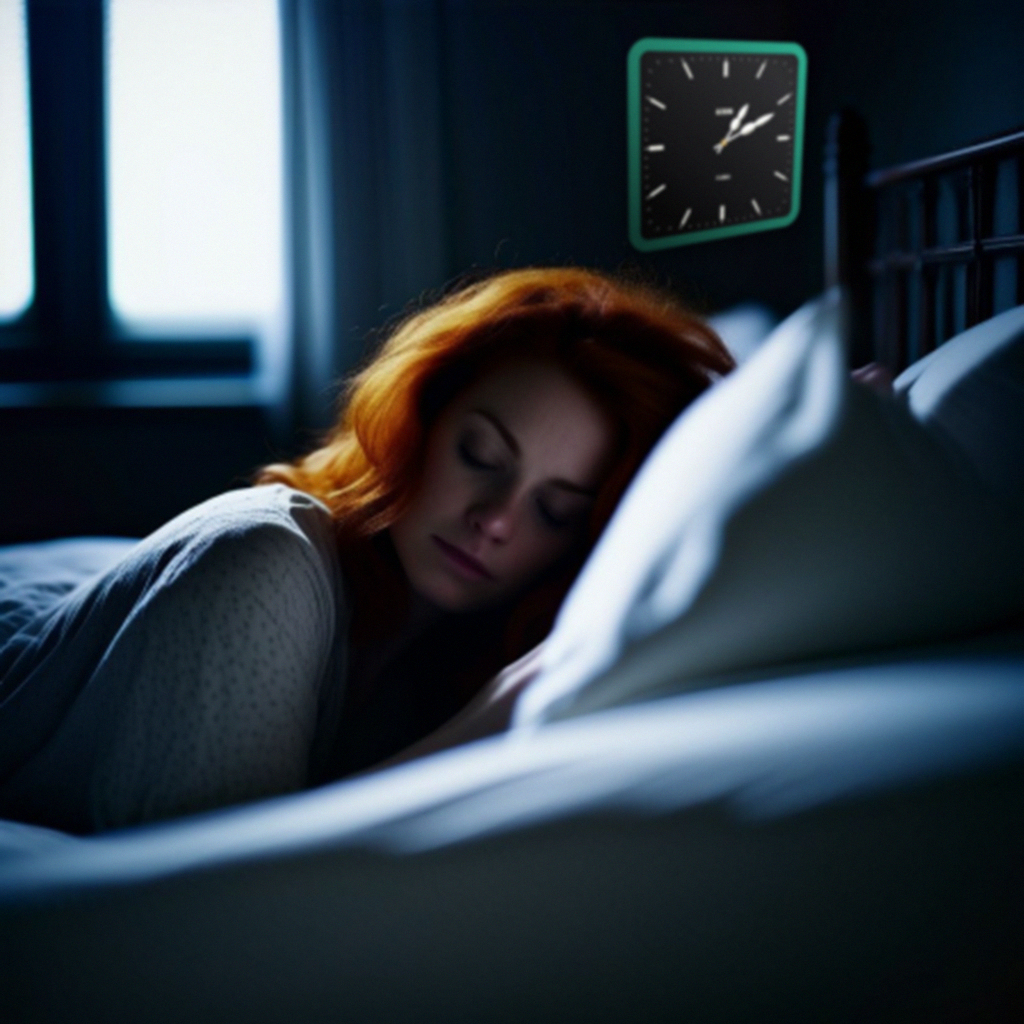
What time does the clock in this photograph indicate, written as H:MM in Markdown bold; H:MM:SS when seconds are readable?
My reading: **1:11**
